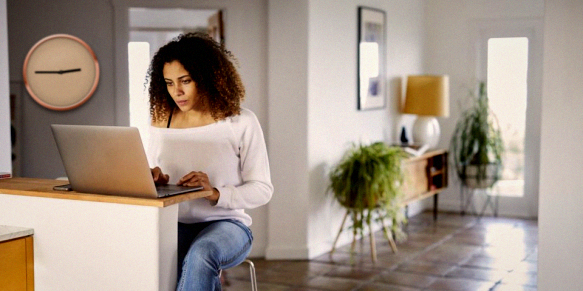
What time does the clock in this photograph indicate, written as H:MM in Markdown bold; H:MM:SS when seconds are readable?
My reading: **2:45**
